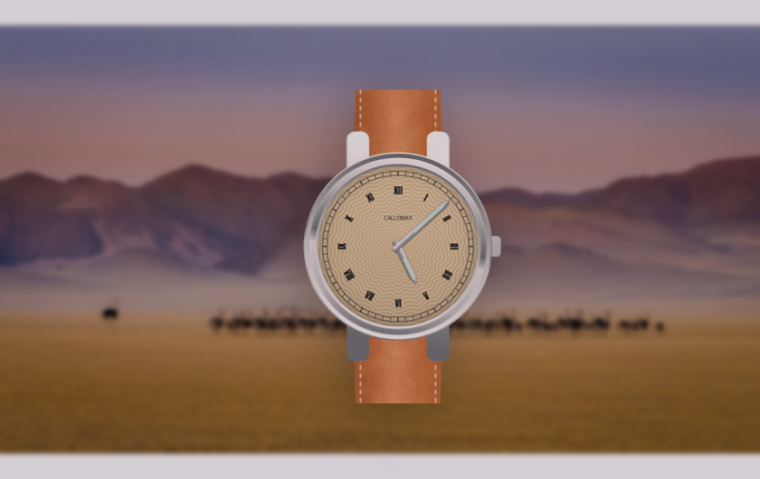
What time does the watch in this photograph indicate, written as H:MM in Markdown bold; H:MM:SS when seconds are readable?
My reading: **5:08**
